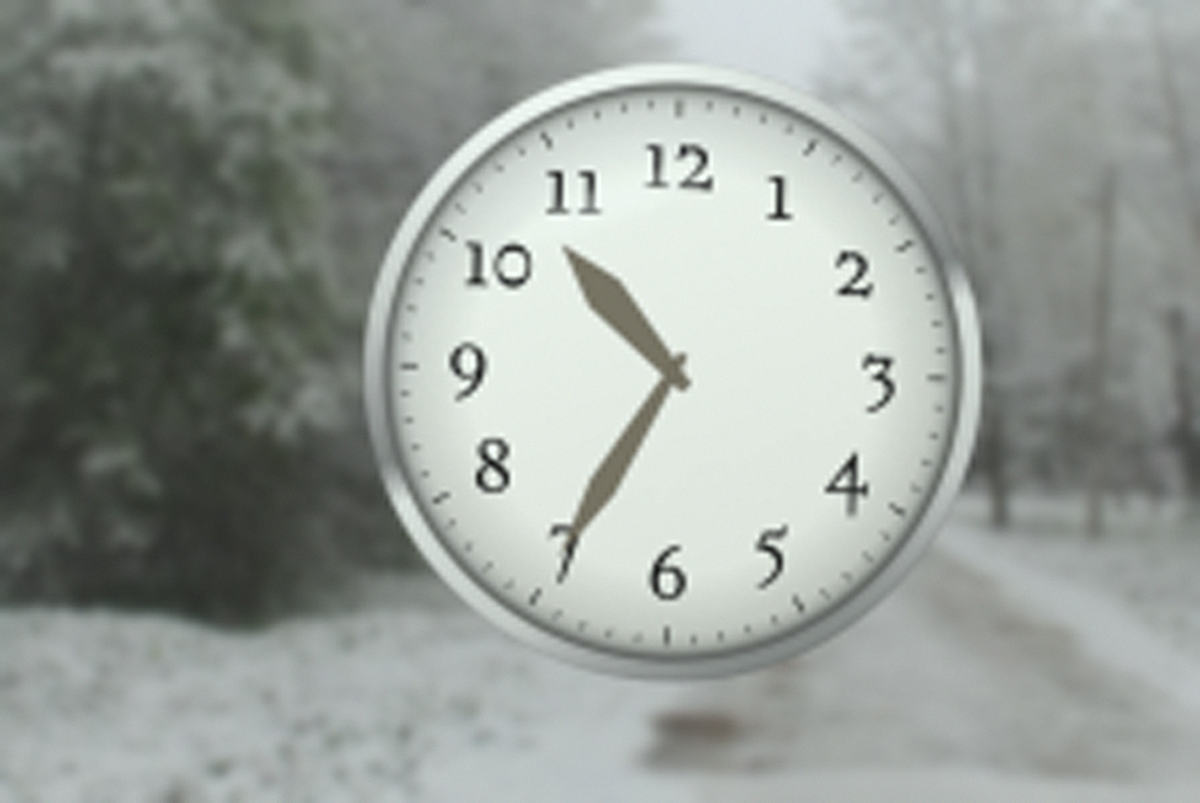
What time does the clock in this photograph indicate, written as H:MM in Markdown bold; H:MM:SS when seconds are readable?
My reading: **10:35**
